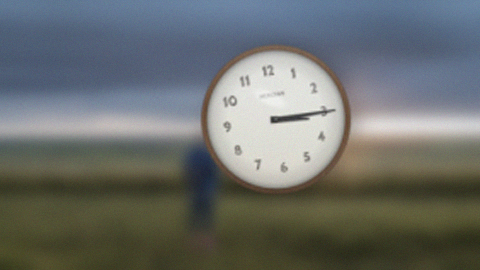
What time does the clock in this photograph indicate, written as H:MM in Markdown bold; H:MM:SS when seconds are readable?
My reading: **3:15**
